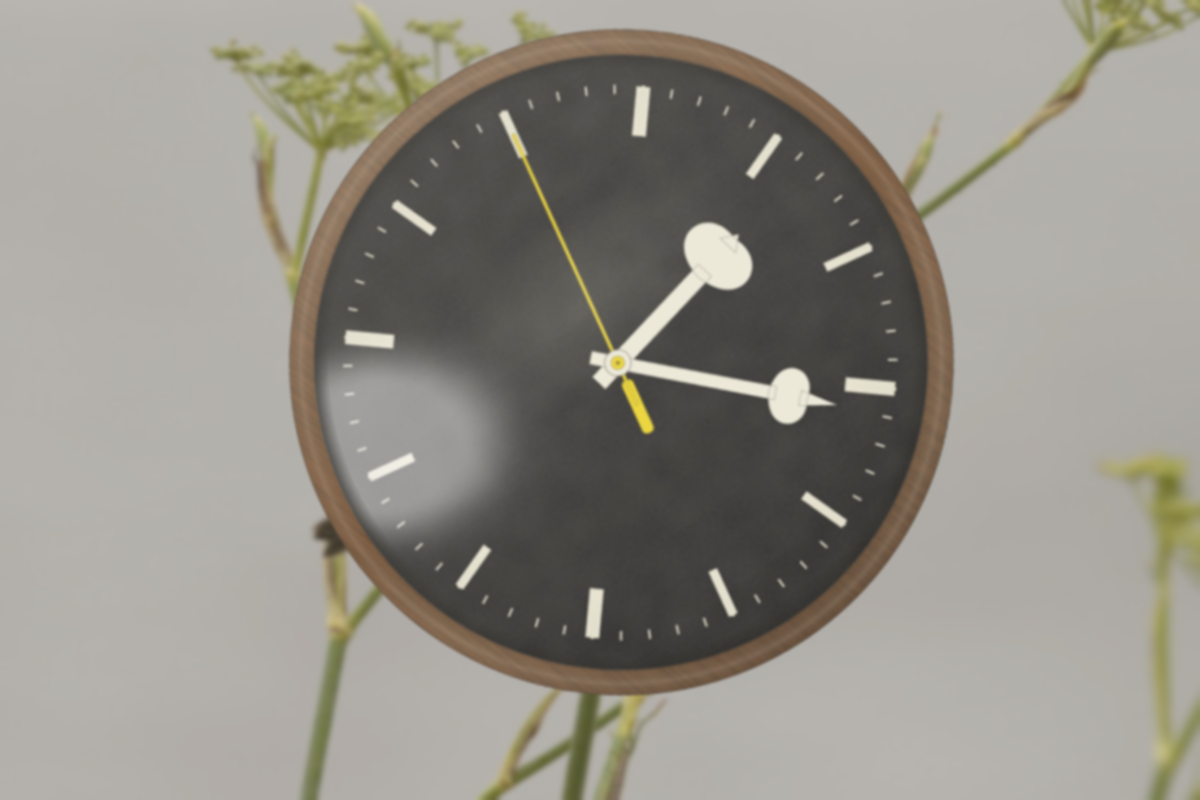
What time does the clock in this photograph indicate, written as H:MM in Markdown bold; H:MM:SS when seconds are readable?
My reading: **1:15:55**
